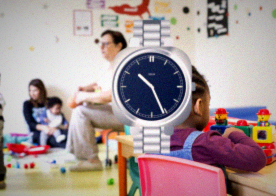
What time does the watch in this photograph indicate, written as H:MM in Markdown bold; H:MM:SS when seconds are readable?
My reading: **10:26**
